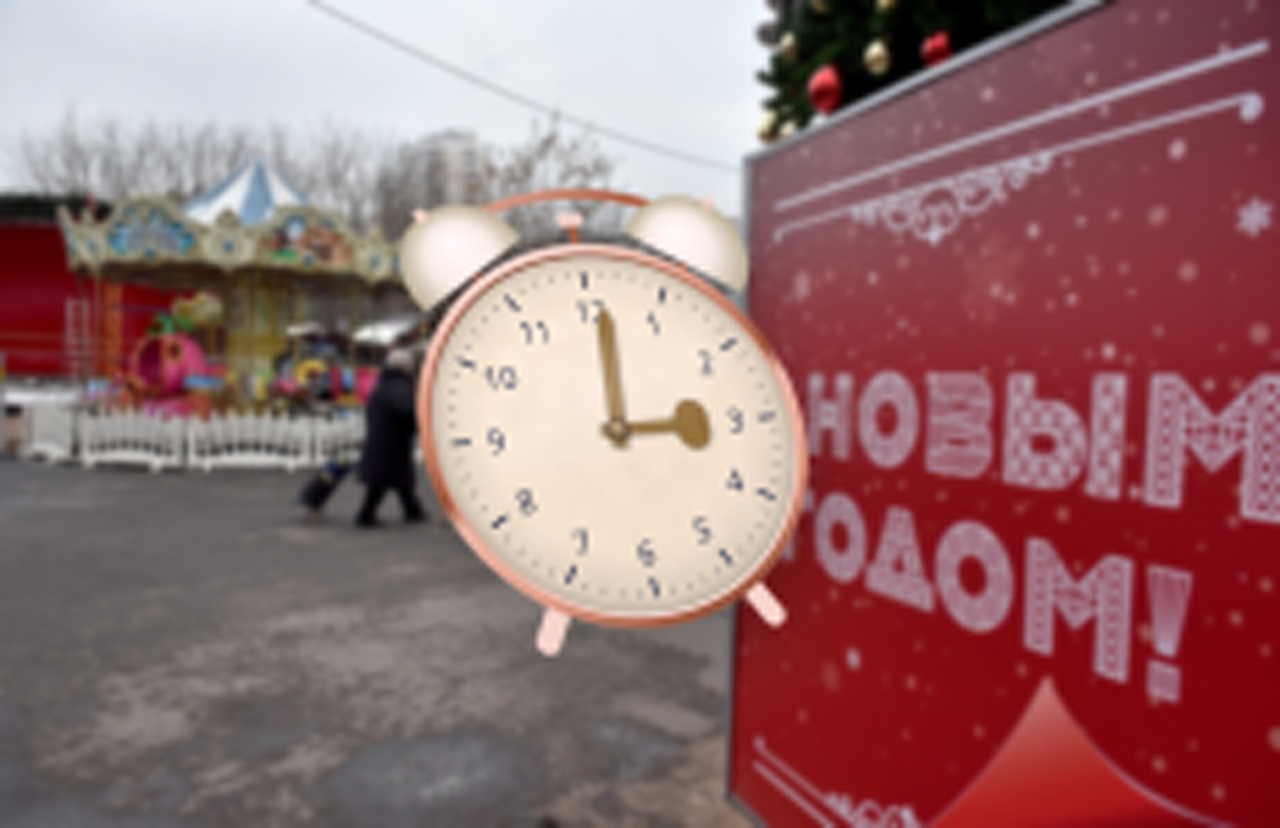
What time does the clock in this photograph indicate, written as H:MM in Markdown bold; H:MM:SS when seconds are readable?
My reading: **3:01**
